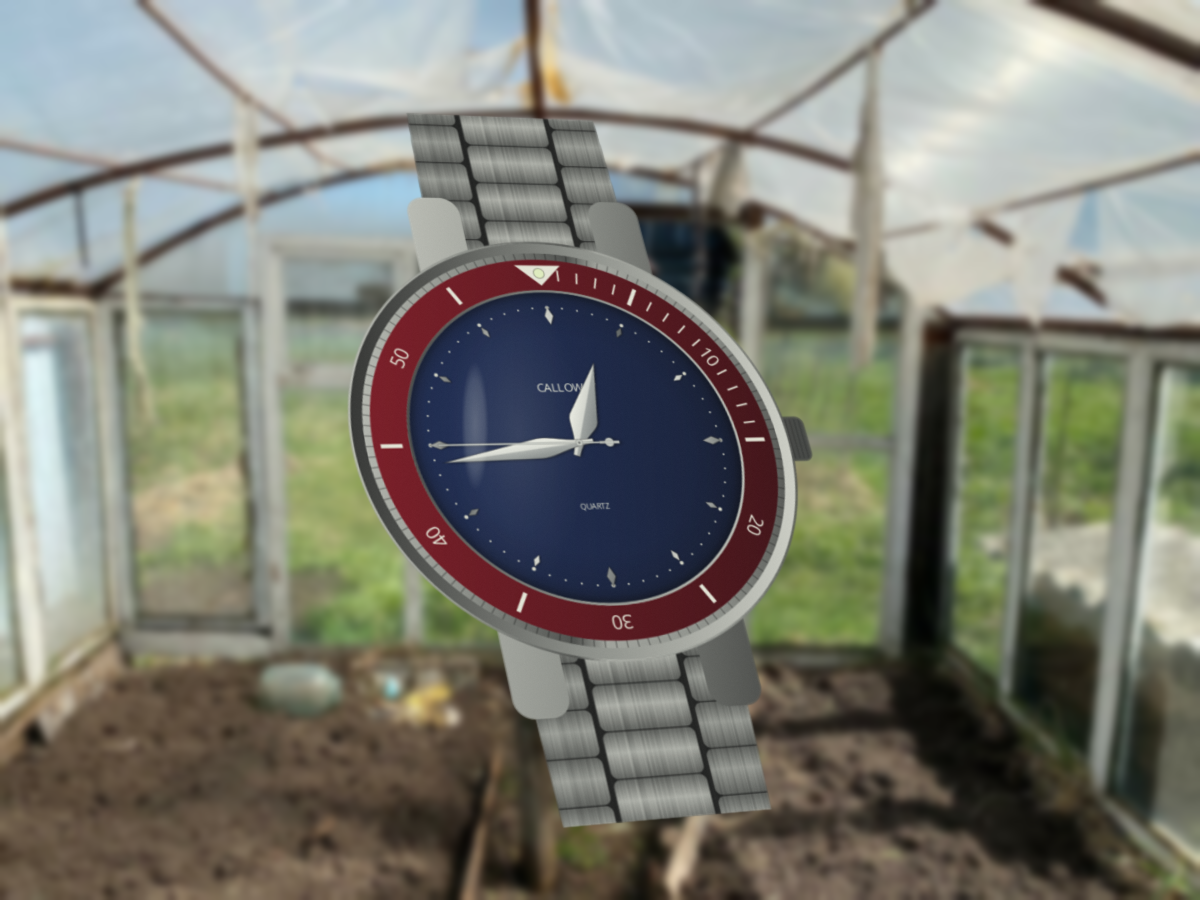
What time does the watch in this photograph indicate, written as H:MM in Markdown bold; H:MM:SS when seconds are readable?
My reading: **12:43:45**
